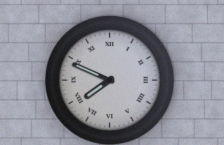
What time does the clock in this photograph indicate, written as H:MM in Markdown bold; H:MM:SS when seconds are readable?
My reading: **7:49**
